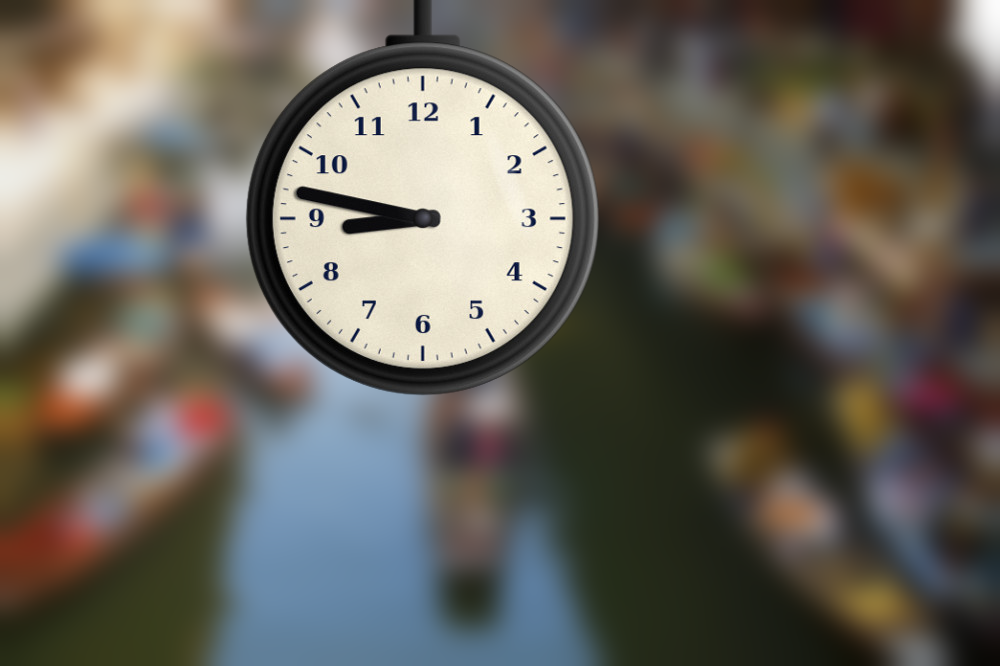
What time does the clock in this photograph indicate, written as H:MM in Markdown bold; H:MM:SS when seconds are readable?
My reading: **8:47**
